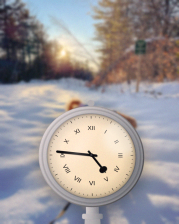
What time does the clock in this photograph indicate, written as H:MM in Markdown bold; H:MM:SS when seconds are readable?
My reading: **4:46**
